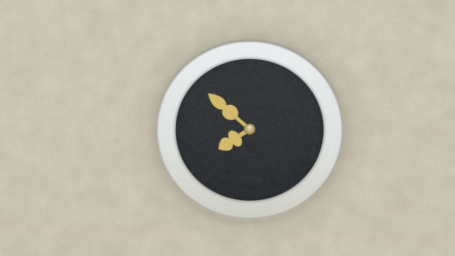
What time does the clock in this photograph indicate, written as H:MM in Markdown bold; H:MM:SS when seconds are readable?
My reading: **7:52**
